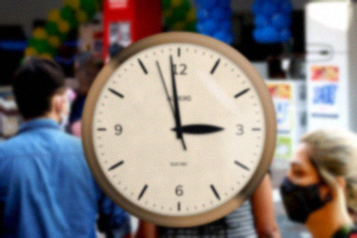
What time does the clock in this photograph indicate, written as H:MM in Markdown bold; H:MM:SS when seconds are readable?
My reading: **2:58:57**
